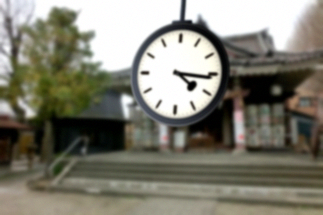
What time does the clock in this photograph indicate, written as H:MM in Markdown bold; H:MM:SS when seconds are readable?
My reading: **4:16**
